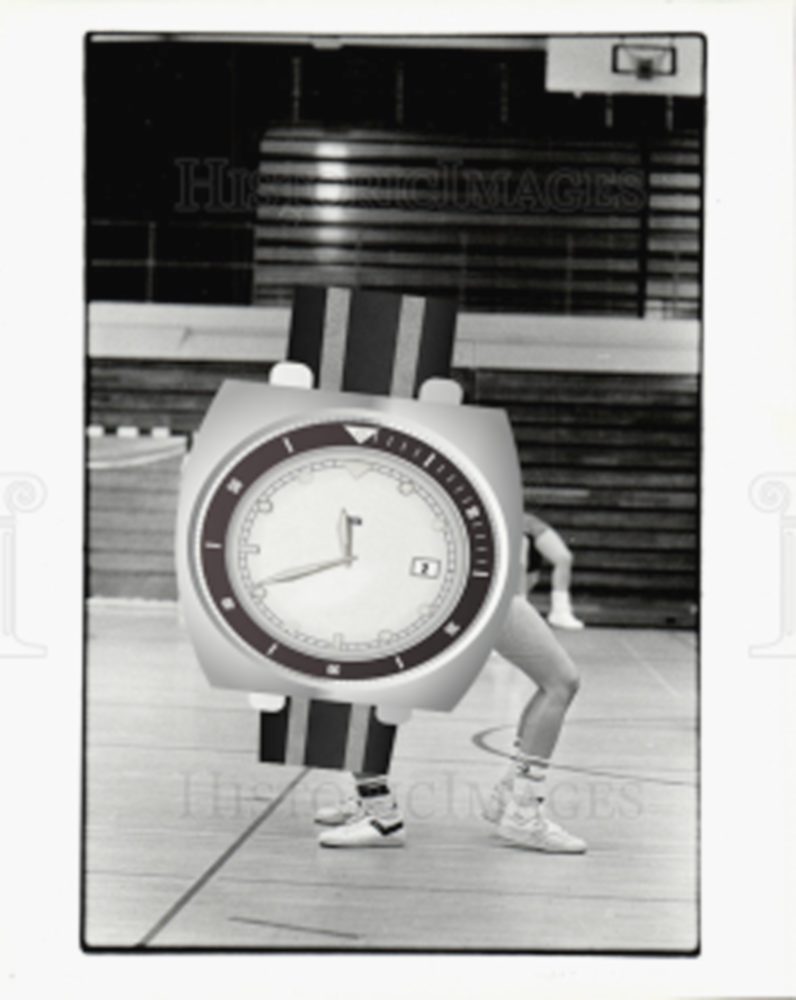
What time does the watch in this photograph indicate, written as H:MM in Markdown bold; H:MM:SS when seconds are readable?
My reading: **11:41**
